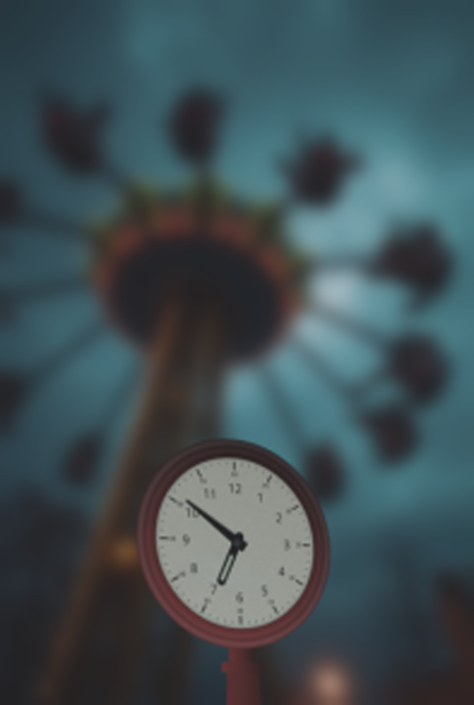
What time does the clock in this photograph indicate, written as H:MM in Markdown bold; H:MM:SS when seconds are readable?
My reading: **6:51**
